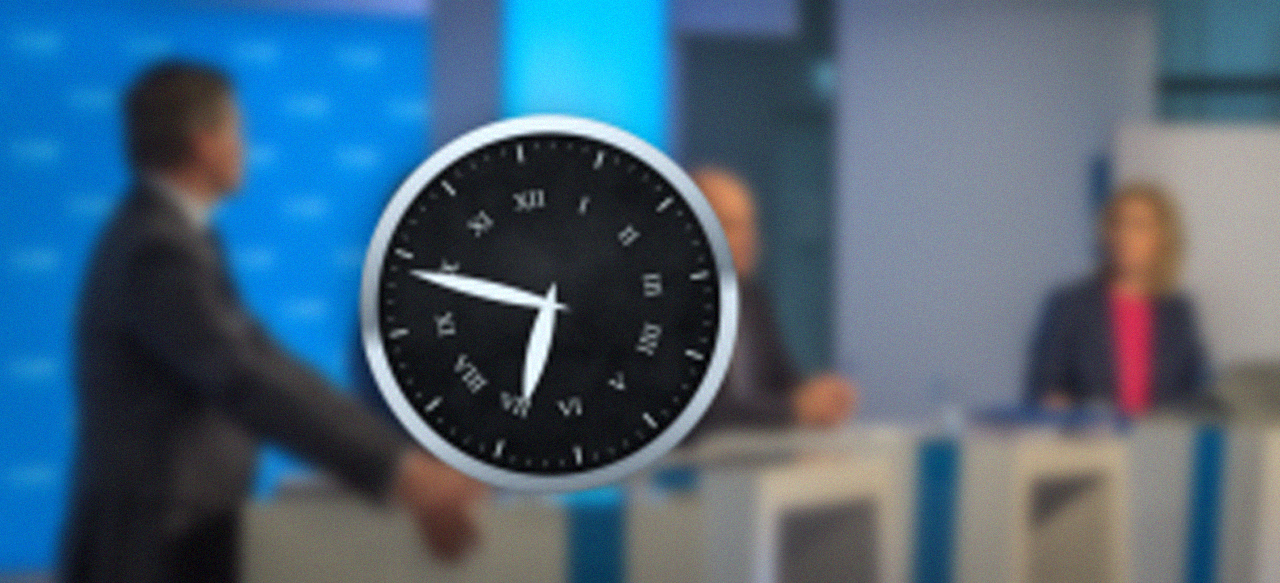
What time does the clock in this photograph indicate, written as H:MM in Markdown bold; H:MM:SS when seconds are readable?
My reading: **6:49**
